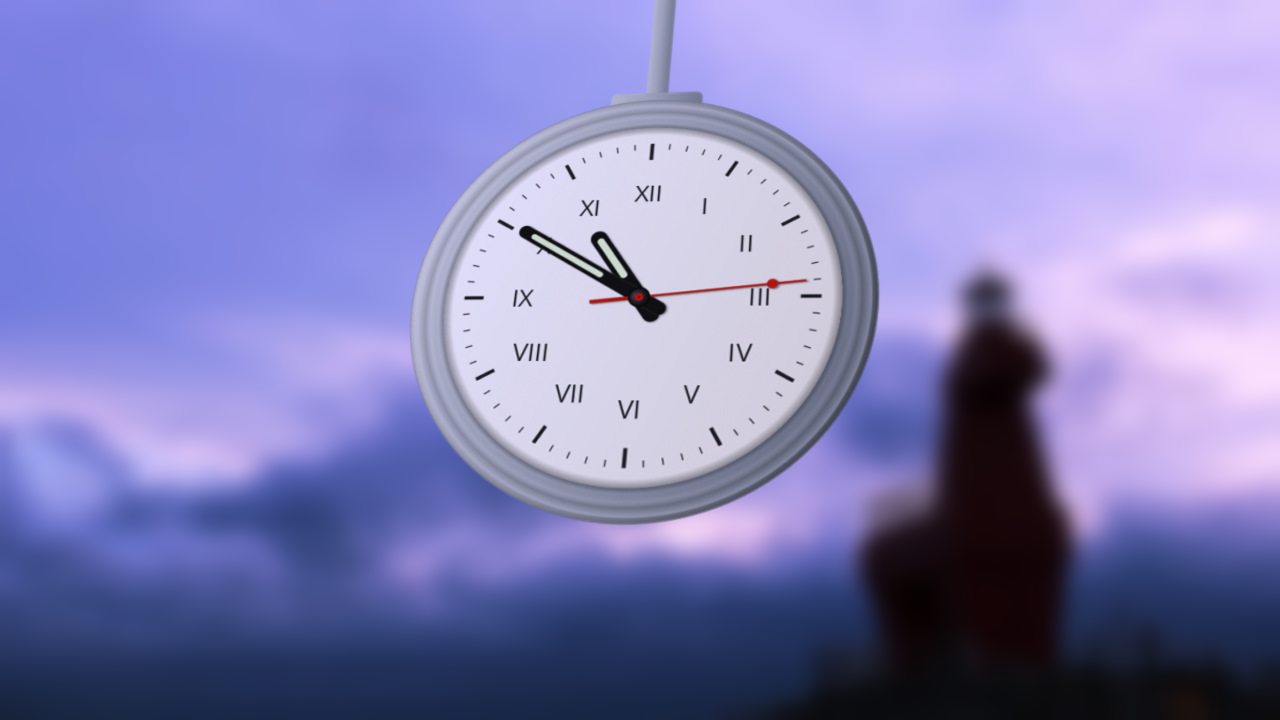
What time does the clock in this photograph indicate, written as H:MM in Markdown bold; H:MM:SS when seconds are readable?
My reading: **10:50:14**
